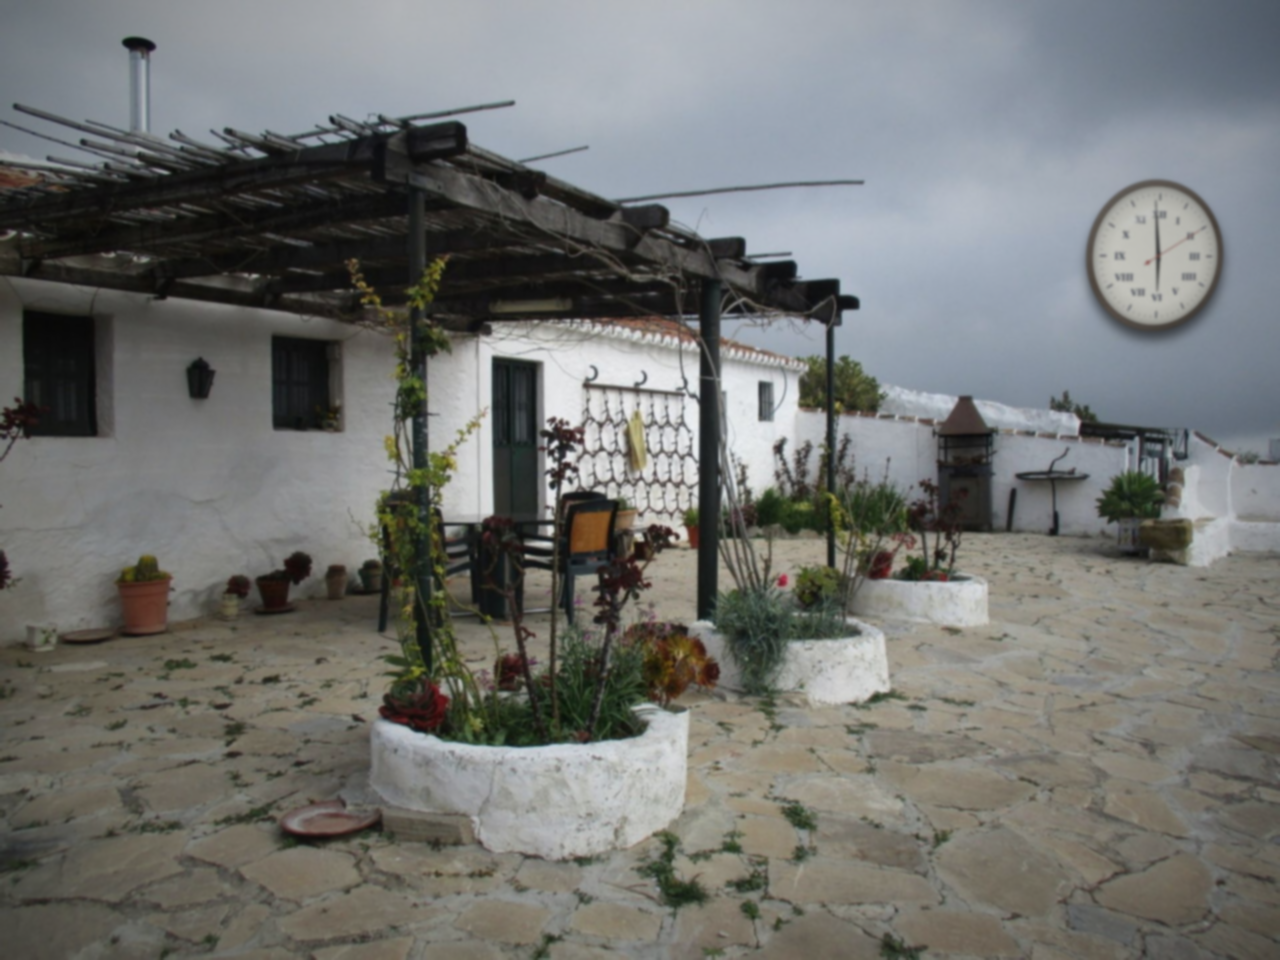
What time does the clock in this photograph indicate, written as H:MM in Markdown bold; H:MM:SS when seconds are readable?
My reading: **5:59:10**
